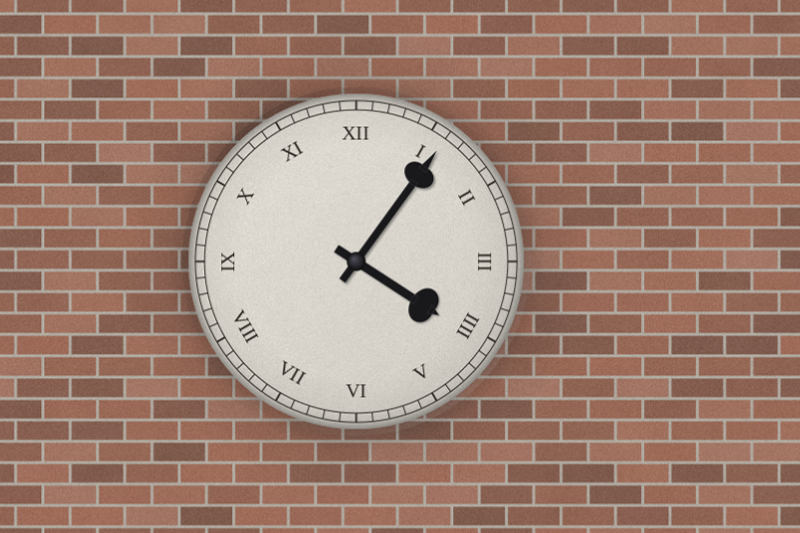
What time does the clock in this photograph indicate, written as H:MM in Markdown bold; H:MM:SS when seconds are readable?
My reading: **4:06**
